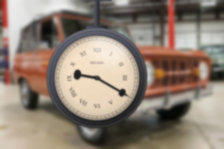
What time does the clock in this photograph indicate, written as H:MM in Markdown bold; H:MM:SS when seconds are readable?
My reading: **9:20**
